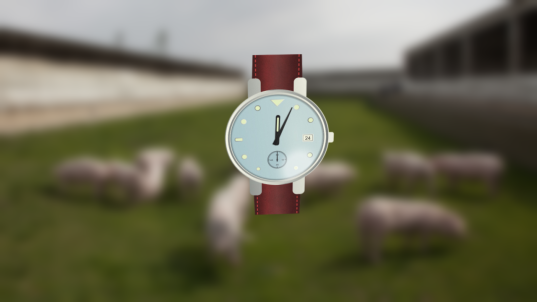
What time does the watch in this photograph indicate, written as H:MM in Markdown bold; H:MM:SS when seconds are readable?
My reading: **12:04**
